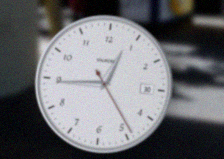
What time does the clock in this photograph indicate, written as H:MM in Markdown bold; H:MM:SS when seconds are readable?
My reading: **12:44:24**
